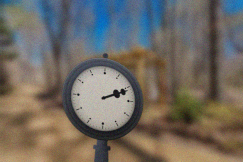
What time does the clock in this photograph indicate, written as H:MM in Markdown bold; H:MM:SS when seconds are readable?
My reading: **2:11**
